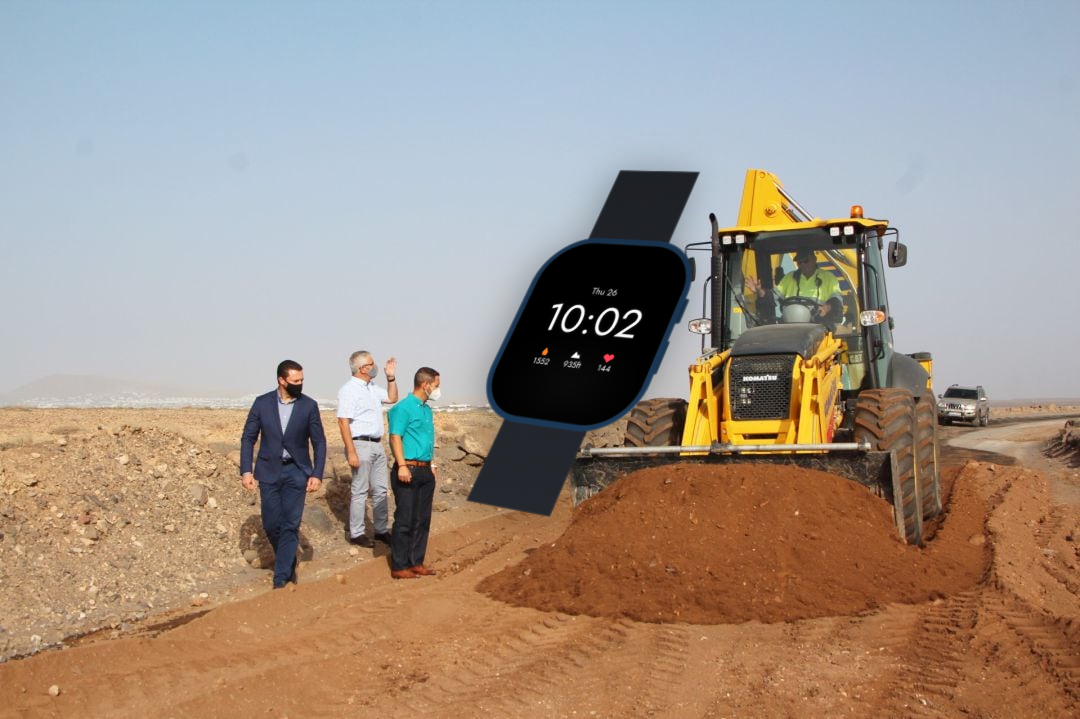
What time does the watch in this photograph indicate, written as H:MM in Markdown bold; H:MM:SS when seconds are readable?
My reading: **10:02**
